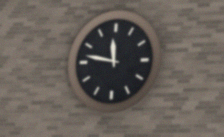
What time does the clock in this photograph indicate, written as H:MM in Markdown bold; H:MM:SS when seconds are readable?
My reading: **11:47**
